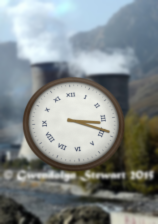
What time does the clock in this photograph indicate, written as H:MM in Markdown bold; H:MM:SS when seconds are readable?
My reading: **3:19**
